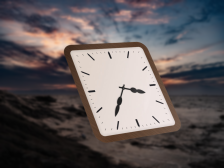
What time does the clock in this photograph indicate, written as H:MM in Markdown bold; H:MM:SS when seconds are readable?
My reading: **3:36**
